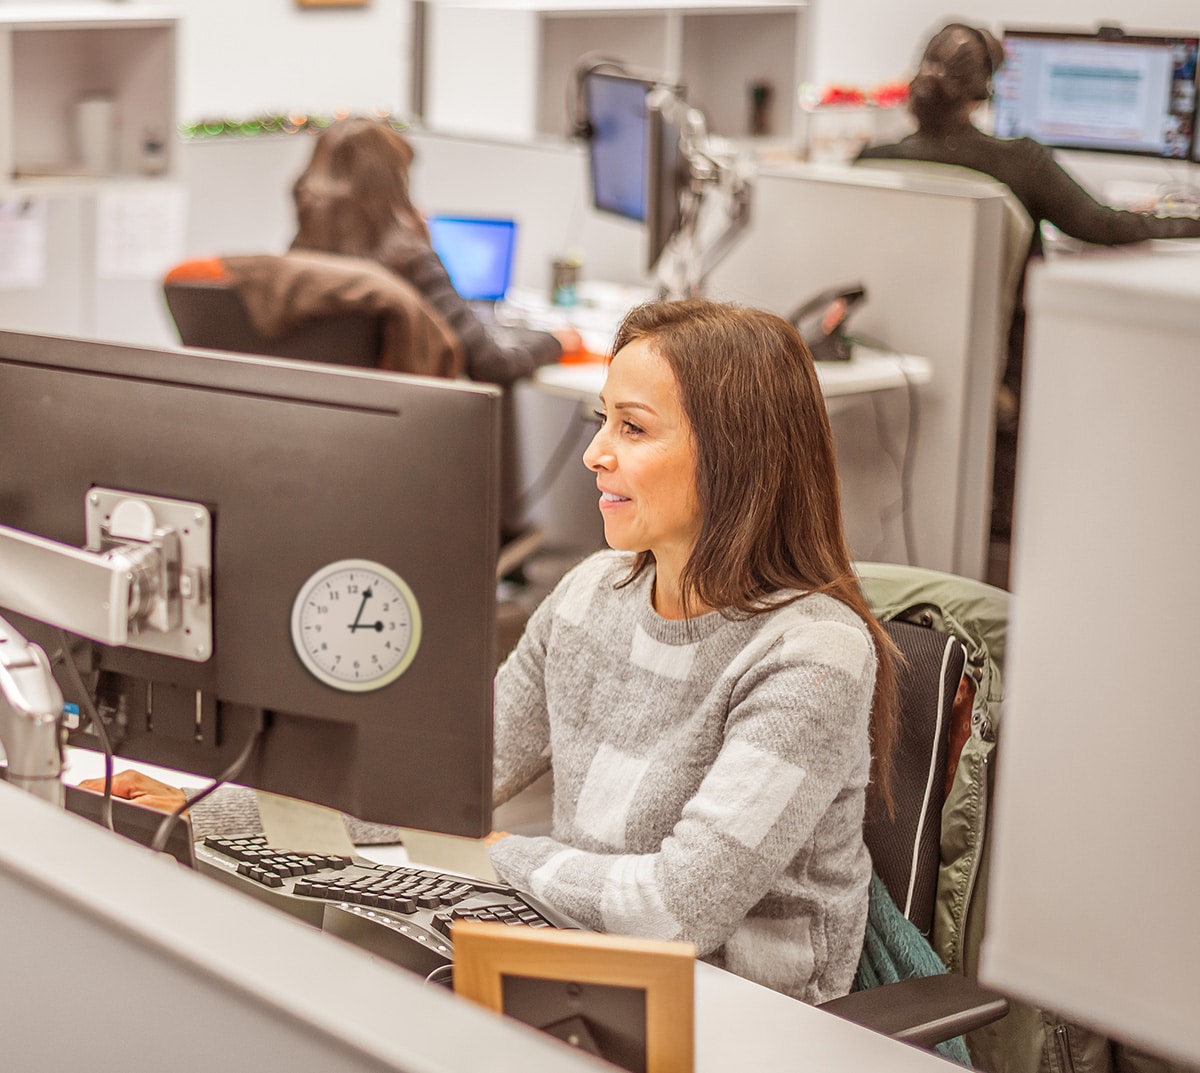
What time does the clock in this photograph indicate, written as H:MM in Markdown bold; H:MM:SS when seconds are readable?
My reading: **3:04**
